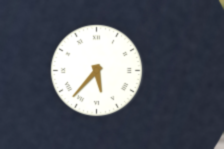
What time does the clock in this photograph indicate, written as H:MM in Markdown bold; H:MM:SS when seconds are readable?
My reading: **5:37**
